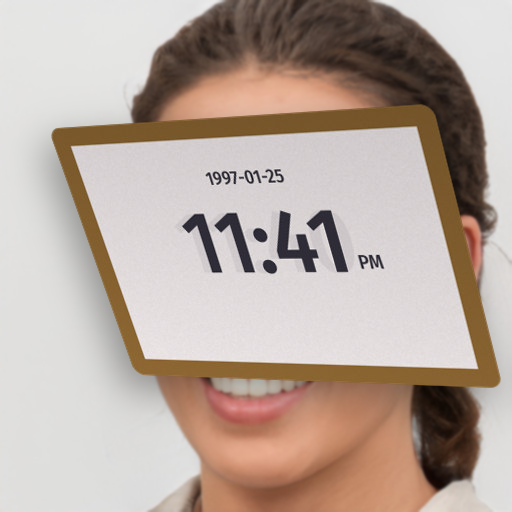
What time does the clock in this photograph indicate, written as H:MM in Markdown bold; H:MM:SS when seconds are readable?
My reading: **11:41**
